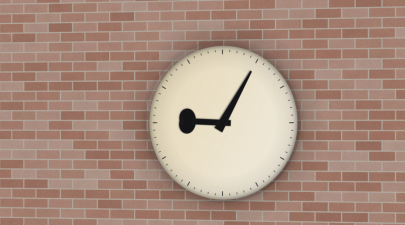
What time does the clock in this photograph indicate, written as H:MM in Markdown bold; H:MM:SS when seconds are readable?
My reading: **9:05**
